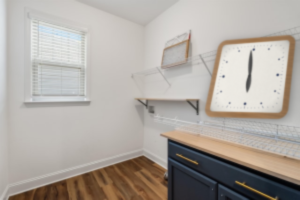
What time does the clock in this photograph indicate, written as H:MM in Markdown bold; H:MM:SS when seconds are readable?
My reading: **5:59**
